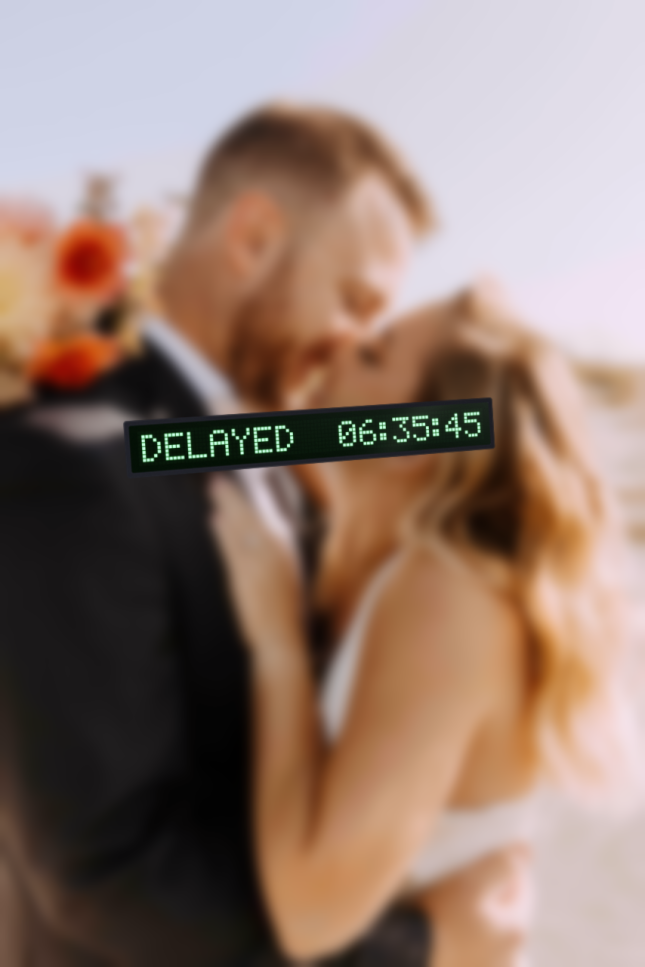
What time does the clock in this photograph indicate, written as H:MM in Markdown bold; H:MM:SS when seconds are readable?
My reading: **6:35:45**
